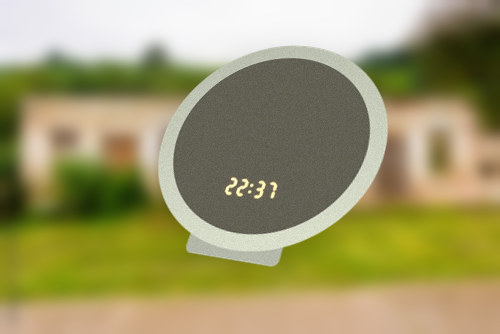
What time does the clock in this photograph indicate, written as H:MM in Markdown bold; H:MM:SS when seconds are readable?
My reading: **22:37**
